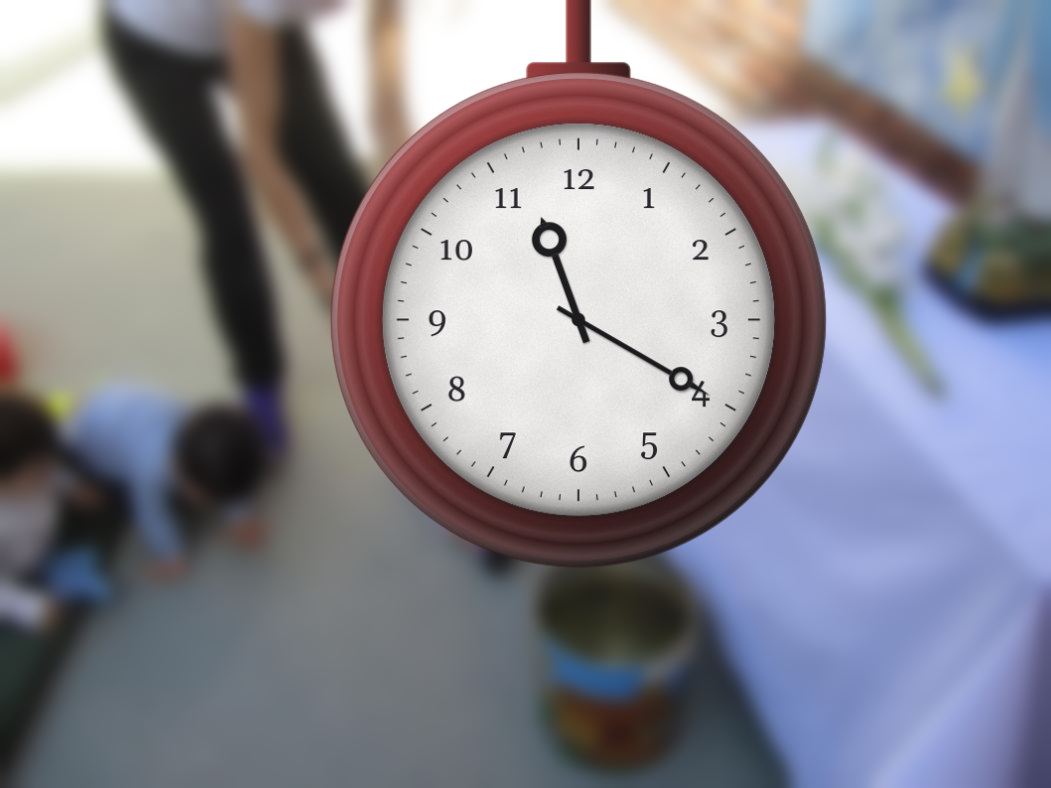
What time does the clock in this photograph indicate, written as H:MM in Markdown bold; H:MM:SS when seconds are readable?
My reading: **11:20**
